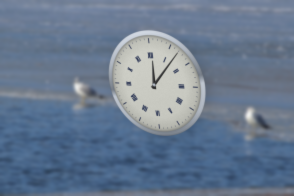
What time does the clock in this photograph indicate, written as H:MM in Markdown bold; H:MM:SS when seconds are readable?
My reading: **12:07**
